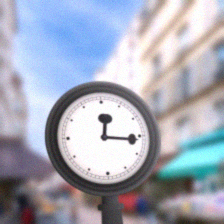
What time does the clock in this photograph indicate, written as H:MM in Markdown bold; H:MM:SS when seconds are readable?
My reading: **12:16**
